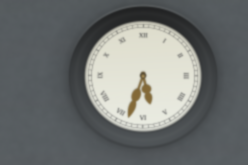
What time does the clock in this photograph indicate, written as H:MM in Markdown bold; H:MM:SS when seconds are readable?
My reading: **5:33**
